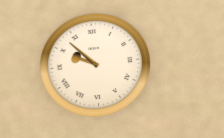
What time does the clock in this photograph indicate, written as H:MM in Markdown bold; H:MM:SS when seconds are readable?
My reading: **9:53**
